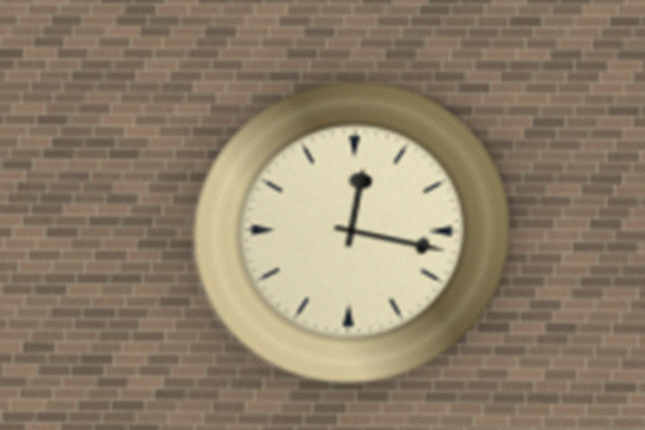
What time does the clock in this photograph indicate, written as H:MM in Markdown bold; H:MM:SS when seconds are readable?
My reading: **12:17**
